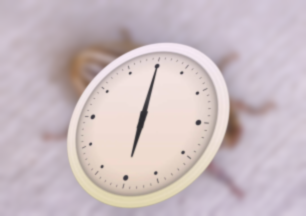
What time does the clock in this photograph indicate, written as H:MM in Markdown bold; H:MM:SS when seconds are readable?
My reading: **6:00**
